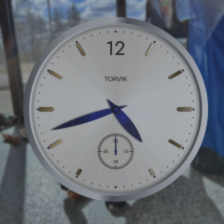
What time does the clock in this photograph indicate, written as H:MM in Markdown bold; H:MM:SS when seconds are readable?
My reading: **4:42**
